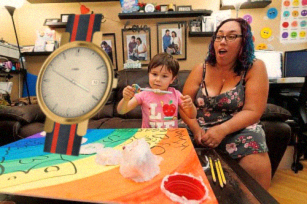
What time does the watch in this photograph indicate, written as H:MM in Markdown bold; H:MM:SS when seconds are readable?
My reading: **3:49**
